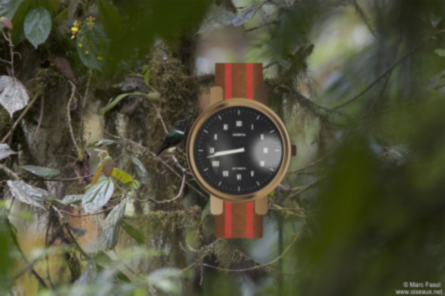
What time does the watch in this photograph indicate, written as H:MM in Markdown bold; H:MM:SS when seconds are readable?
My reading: **8:43**
